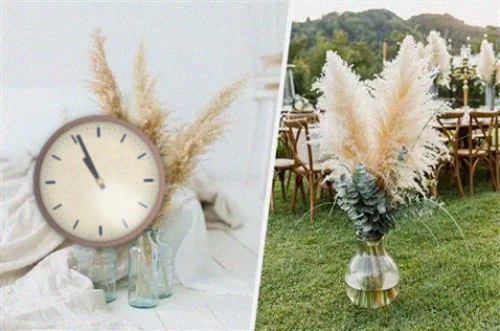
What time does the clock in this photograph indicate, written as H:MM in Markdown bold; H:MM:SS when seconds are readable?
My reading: **10:56**
